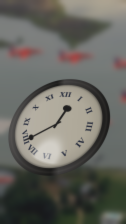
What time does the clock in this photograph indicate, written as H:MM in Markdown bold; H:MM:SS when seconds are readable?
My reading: **12:39**
